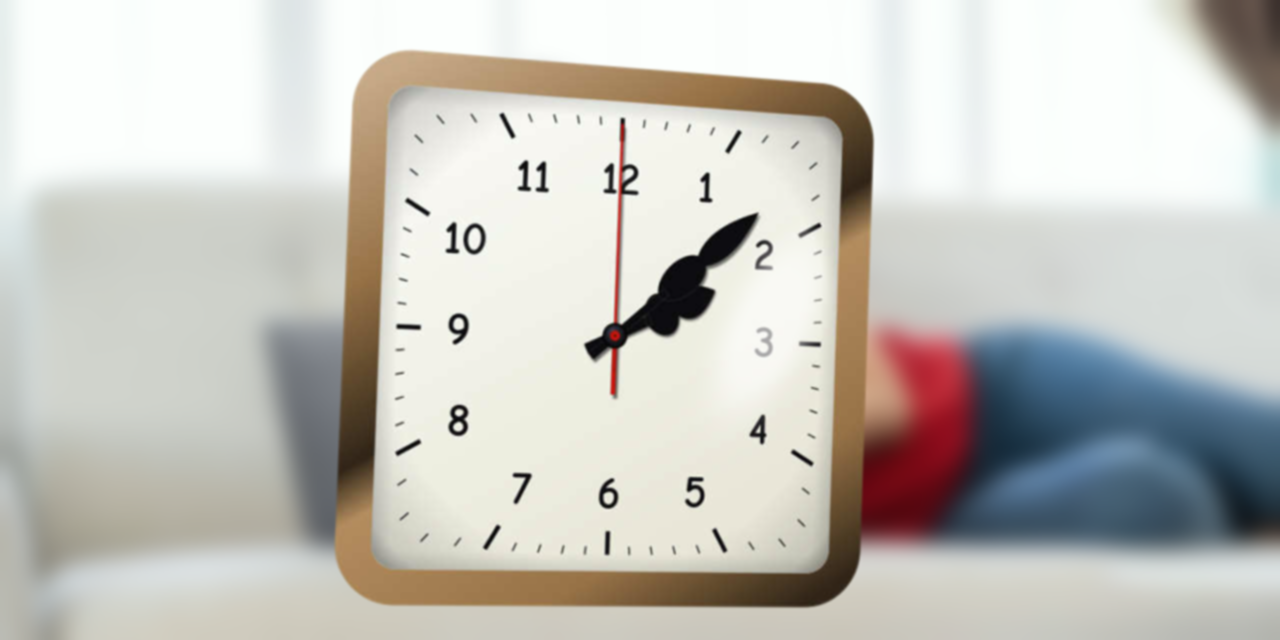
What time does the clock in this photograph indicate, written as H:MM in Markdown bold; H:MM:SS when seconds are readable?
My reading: **2:08:00**
